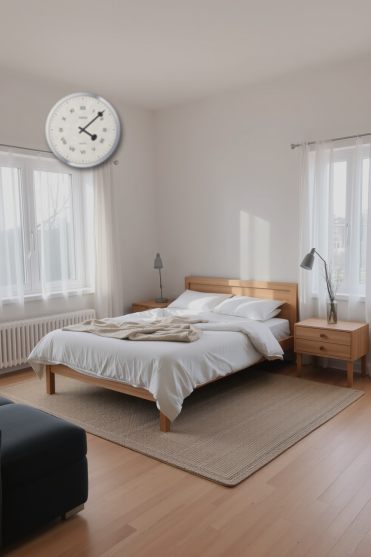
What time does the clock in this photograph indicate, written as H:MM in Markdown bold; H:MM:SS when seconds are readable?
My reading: **4:08**
